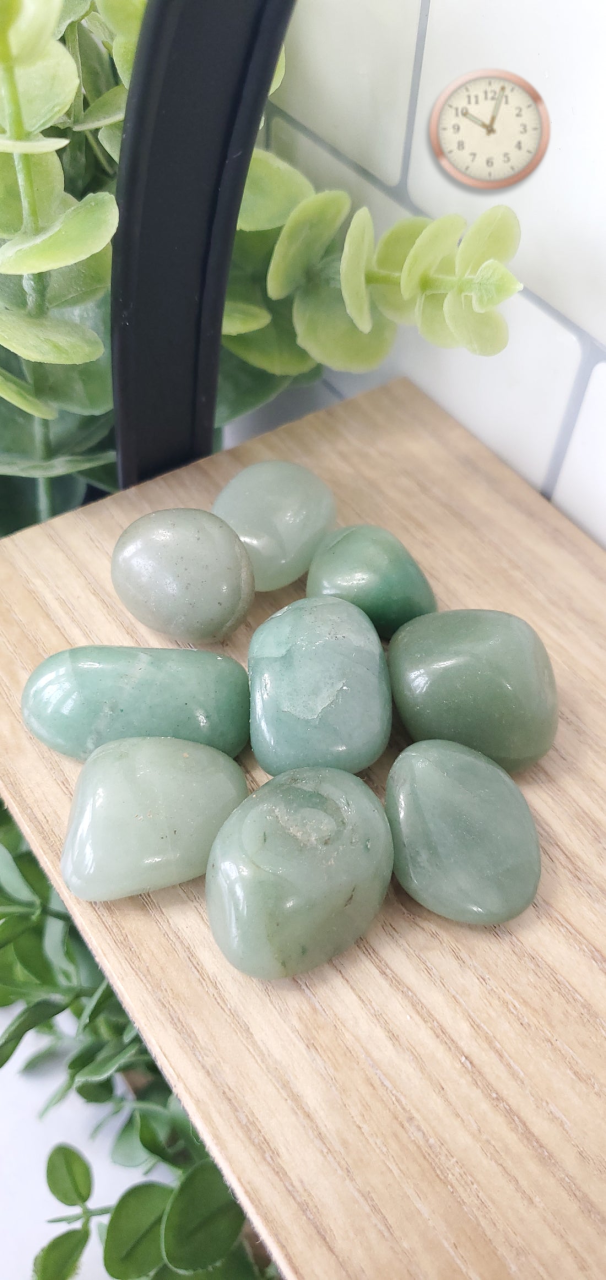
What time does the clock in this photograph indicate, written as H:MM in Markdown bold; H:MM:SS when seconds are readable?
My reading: **10:03**
